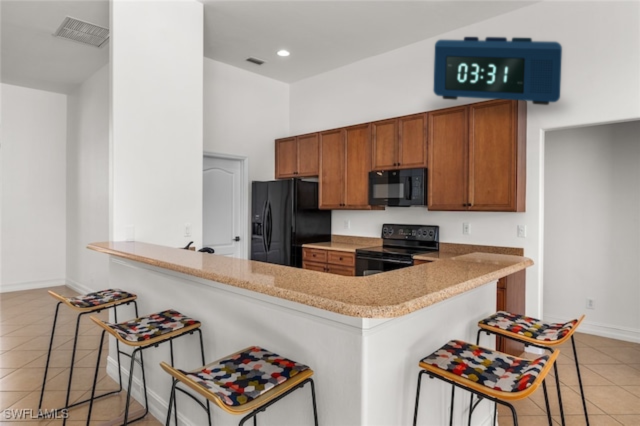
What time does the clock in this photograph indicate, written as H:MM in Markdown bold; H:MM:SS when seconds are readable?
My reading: **3:31**
